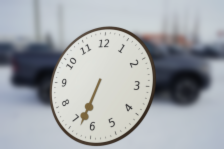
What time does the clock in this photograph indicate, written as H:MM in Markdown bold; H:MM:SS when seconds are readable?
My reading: **6:33**
